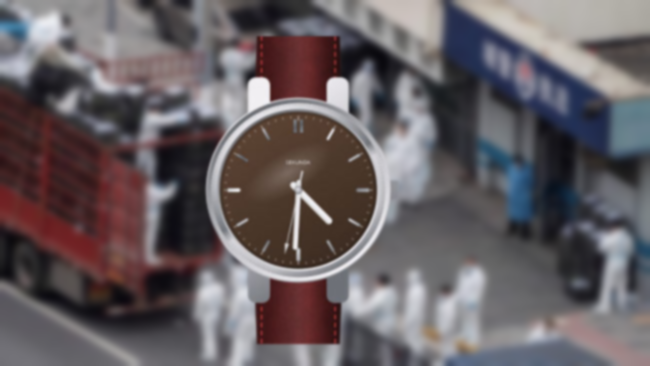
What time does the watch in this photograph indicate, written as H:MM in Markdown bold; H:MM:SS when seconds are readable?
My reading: **4:30:32**
